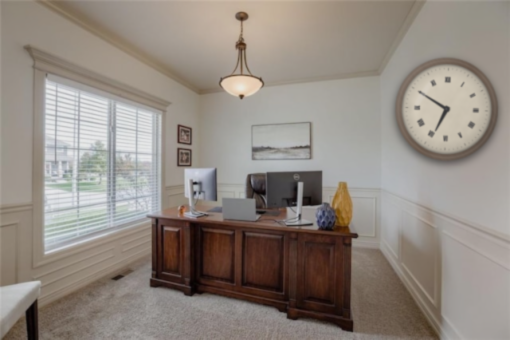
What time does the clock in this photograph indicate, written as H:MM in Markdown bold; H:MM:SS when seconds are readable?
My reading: **6:50**
